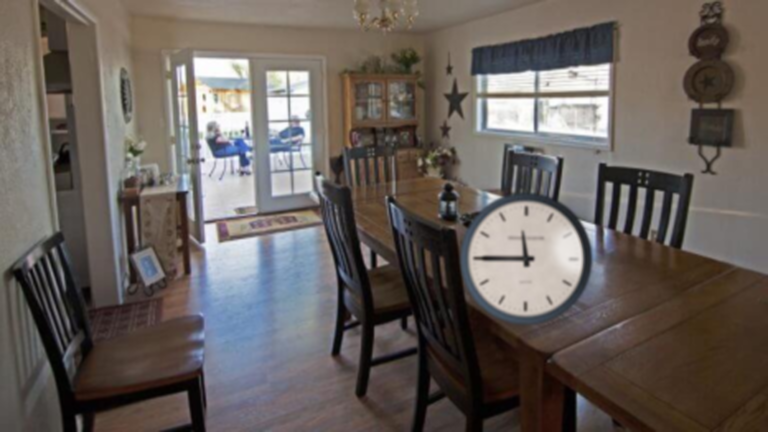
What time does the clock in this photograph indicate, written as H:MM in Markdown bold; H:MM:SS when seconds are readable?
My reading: **11:45**
